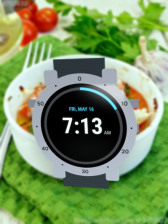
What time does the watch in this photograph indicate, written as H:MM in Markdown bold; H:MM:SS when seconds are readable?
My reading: **7:13**
